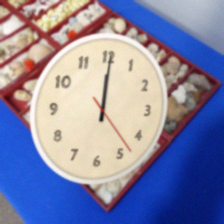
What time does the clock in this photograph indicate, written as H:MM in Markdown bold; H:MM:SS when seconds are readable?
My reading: **12:00:23**
